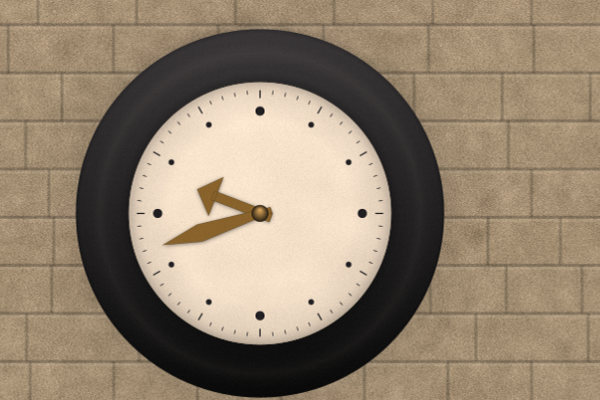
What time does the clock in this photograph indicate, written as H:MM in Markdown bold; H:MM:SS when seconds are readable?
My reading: **9:42**
